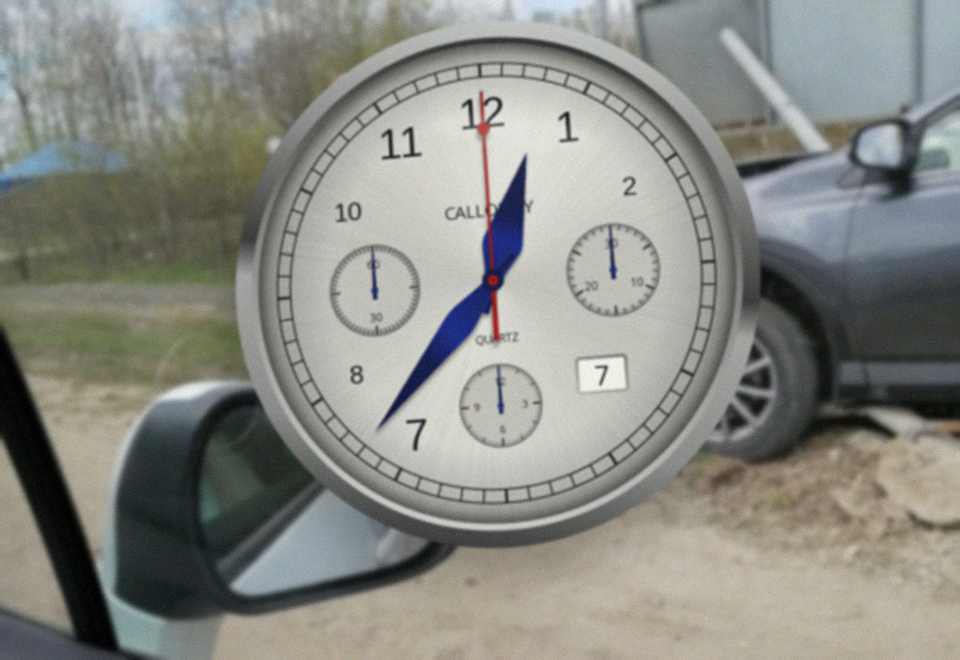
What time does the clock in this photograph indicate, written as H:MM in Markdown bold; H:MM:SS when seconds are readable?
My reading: **12:37**
